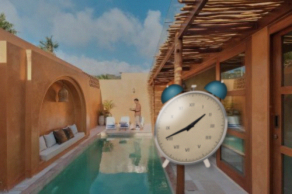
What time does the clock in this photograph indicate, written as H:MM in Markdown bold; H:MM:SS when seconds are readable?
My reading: **1:41**
